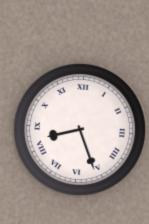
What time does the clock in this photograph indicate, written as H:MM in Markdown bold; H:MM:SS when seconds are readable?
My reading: **8:26**
